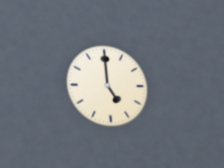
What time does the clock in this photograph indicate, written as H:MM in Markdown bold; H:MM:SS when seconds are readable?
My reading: **5:00**
